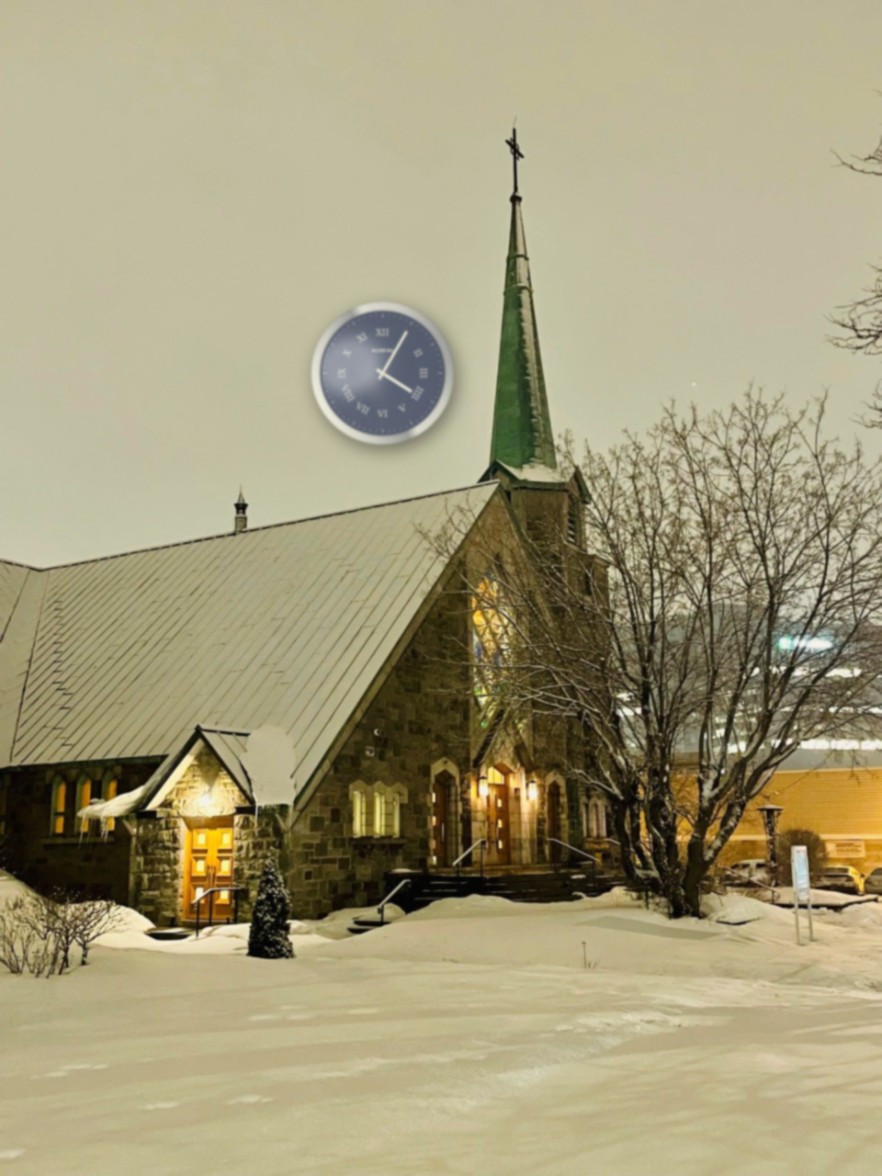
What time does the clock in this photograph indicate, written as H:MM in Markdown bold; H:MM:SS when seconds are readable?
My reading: **4:05**
